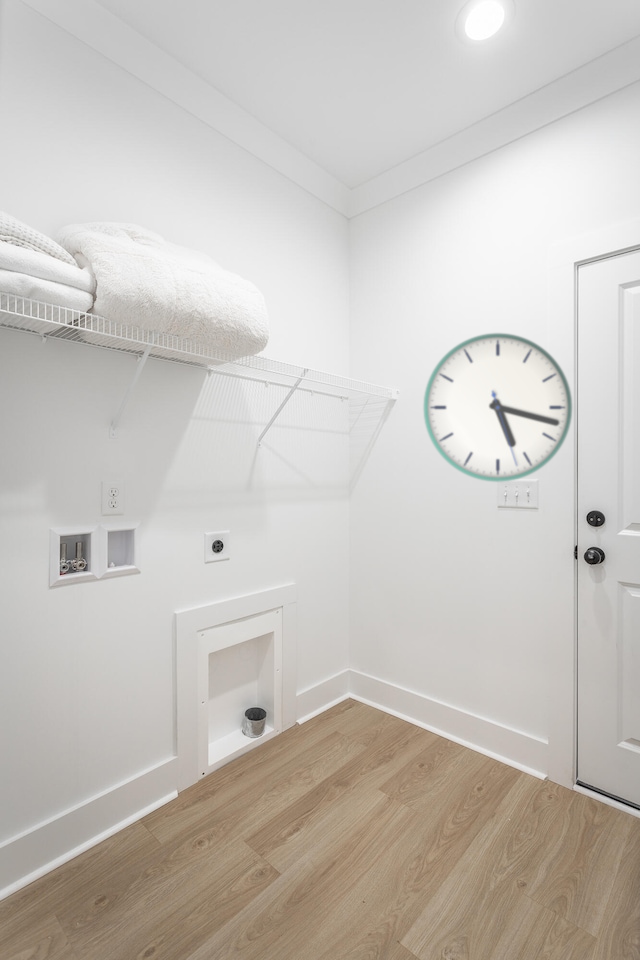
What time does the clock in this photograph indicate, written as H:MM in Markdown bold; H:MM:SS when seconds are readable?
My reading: **5:17:27**
